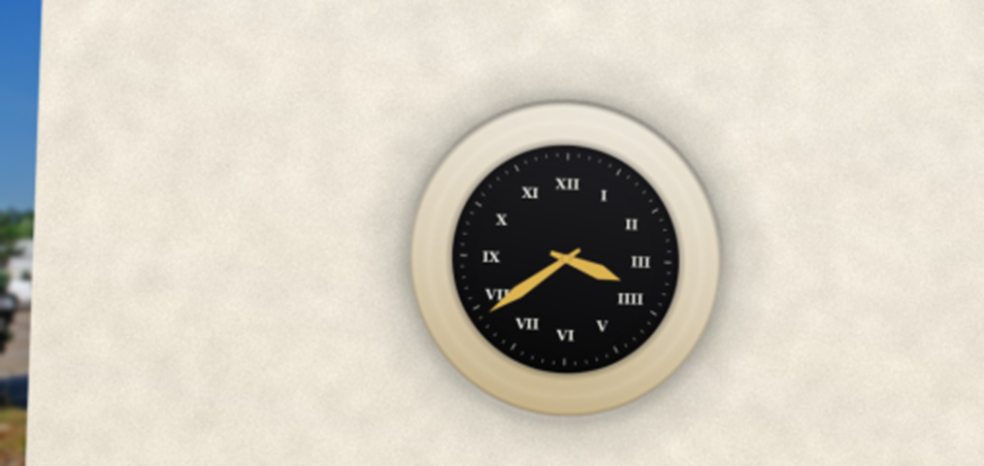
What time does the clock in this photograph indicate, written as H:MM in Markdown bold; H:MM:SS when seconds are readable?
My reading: **3:39**
